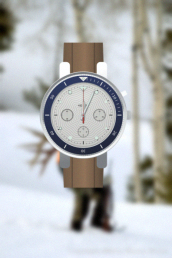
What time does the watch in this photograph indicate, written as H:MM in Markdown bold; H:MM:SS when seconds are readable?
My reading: **12:04**
